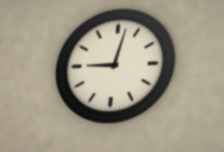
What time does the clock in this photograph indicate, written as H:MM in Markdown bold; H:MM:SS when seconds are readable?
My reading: **9:02**
